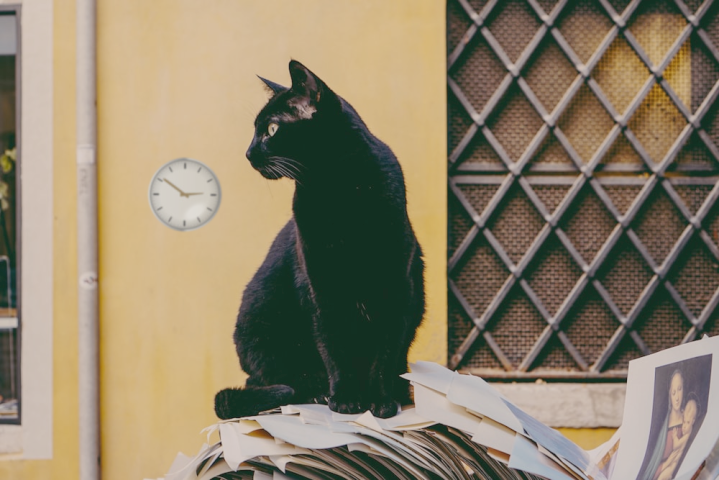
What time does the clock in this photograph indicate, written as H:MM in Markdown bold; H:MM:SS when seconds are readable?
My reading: **2:51**
